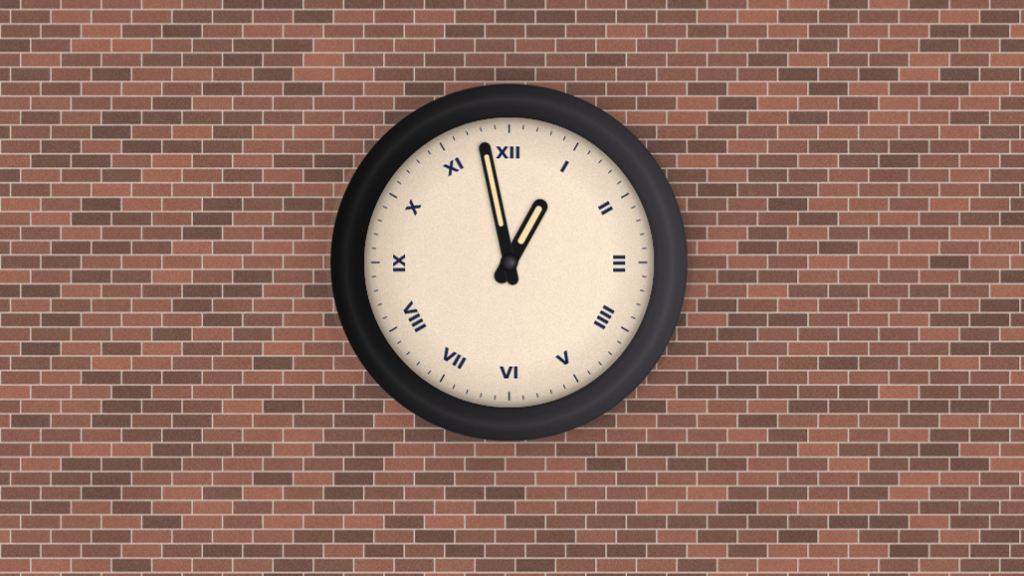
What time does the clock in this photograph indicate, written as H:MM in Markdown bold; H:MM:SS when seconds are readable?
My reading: **12:58**
